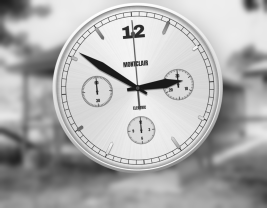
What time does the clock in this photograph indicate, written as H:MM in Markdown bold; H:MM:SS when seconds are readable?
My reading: **2:51**
